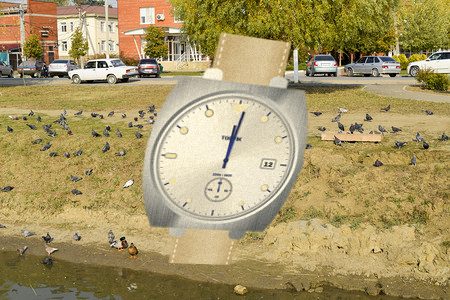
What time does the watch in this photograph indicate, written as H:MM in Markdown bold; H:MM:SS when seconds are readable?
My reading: **12:01**
